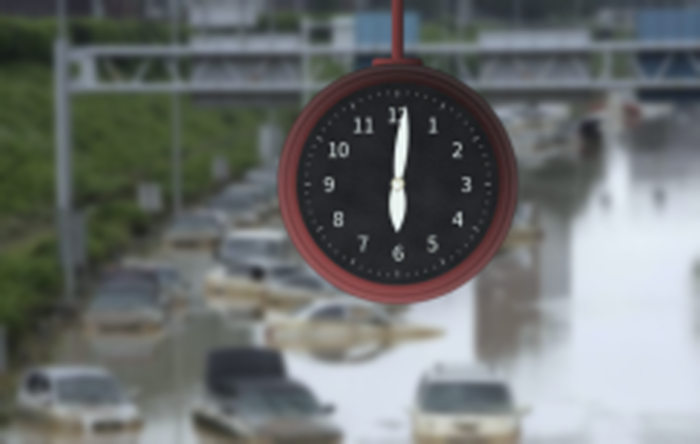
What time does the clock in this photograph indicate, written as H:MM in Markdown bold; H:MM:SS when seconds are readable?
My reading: **6:01**
